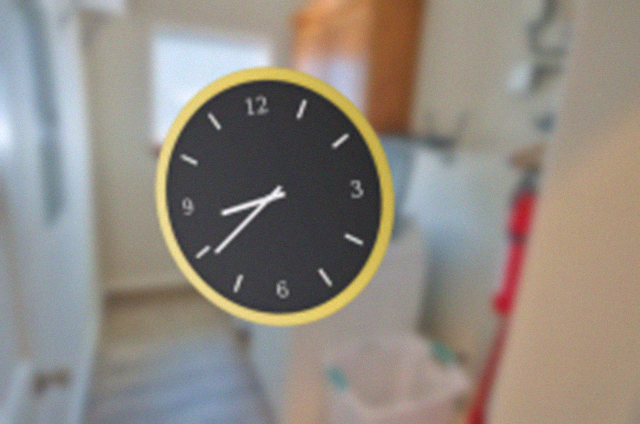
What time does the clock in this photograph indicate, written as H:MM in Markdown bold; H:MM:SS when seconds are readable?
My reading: **8:39**
